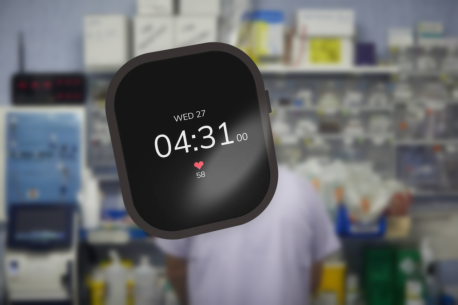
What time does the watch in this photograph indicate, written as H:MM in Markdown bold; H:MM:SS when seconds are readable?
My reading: **4:31:00**
